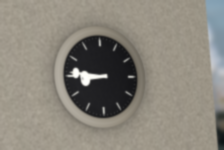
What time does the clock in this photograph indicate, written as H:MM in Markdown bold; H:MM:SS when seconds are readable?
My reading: **8:46**
